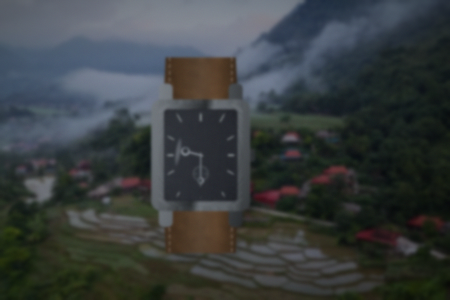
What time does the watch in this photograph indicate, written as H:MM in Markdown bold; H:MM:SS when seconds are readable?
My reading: **9:30**
